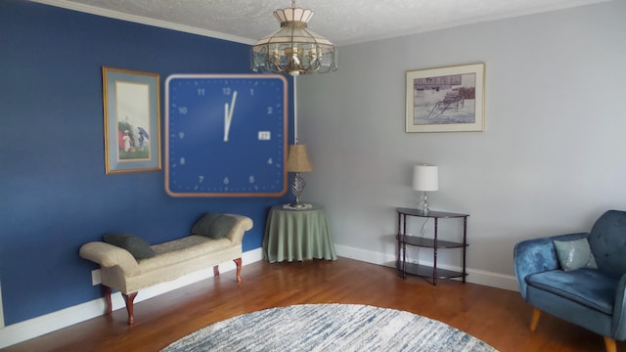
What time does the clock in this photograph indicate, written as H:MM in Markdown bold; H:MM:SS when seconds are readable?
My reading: **12:02**
